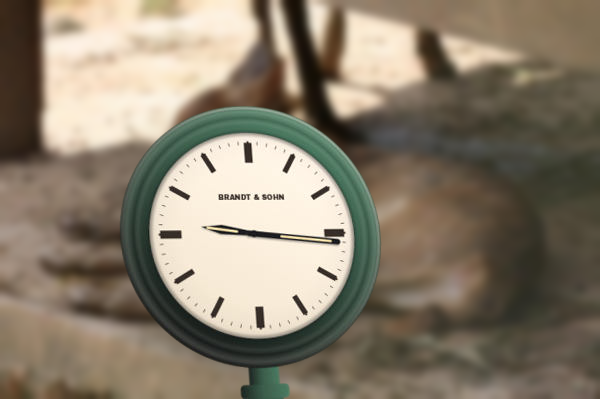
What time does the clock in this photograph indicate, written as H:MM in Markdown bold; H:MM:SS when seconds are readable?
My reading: **9:16**
